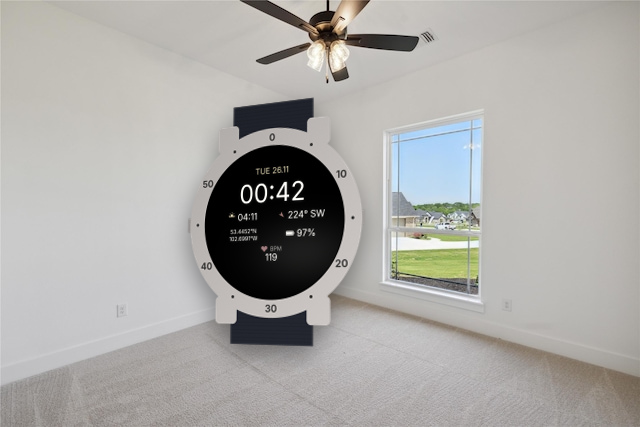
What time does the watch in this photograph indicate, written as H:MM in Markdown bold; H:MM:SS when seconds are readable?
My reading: **0:42**
